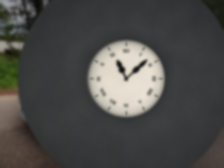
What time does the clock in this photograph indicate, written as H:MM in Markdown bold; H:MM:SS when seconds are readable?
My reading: **11:08**
